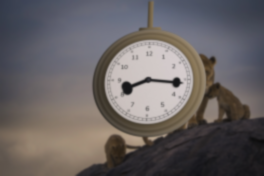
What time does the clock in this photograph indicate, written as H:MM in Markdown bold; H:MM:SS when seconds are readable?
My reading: **8:16**
